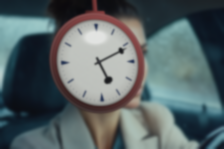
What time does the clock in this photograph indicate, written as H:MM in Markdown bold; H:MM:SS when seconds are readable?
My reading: **5:11**
